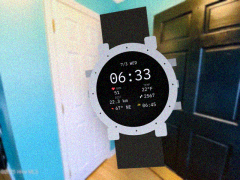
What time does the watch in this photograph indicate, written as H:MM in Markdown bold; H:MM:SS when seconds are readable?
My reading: **6:33**
